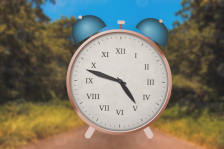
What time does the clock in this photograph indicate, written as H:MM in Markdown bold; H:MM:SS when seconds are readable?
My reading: **4:48**
